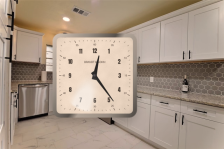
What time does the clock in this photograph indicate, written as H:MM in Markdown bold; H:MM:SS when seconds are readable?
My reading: **12:24**
